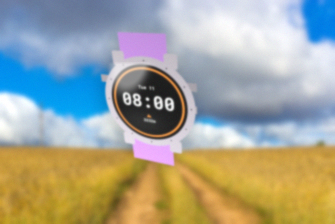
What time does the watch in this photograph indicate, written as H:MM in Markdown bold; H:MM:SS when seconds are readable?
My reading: **8:00**
